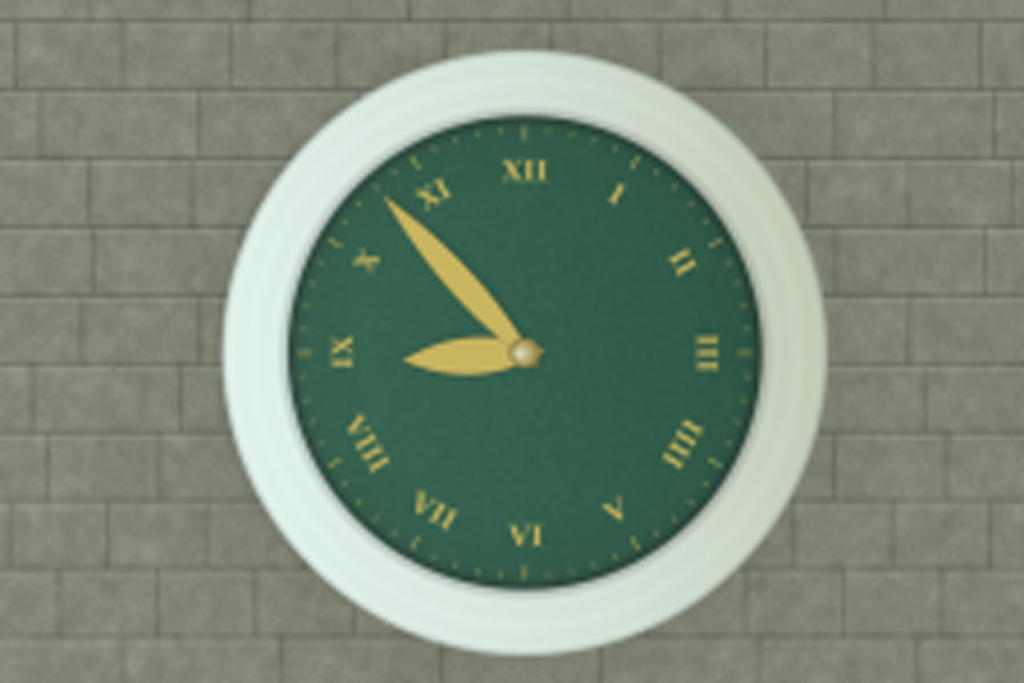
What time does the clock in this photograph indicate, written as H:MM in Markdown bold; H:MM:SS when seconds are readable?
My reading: **8:53**
